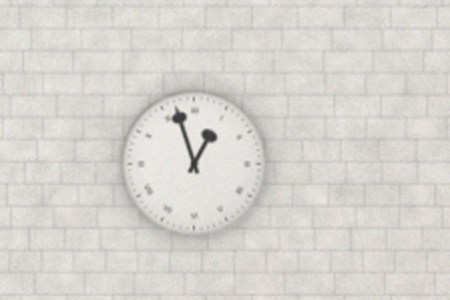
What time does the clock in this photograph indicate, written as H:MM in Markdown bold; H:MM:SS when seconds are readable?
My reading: **12:57**
